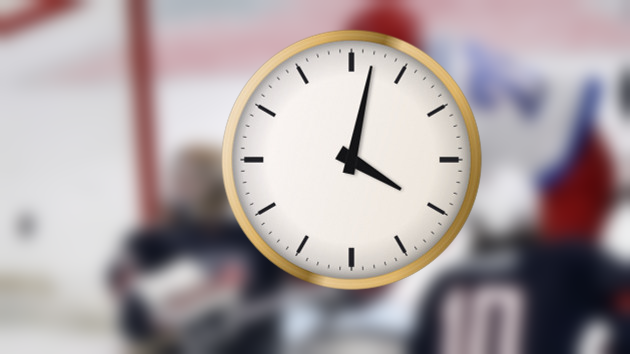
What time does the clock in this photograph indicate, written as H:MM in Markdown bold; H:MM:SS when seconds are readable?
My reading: **4:02**
